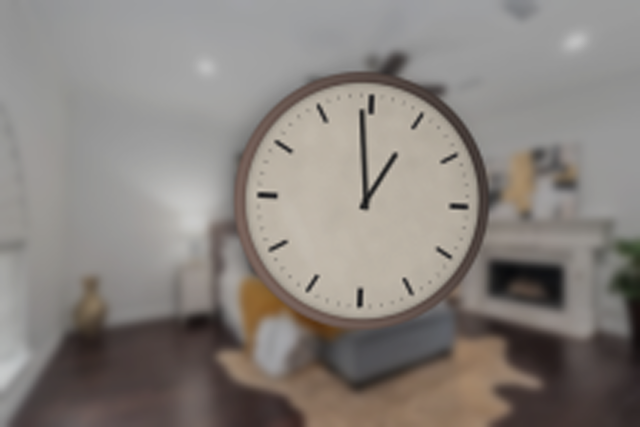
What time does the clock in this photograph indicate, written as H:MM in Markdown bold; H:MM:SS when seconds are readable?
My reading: **12:59**
